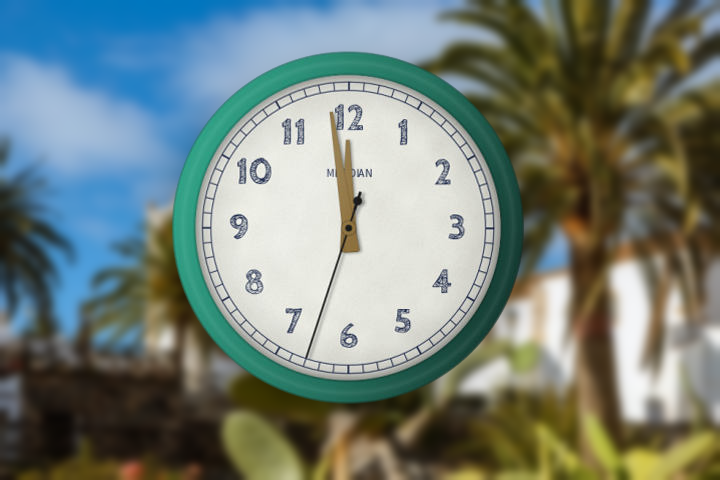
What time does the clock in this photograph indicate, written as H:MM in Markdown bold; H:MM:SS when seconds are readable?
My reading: **11:58:33**
